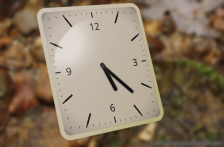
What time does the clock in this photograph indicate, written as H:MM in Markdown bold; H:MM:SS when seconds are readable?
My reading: **5:23**
